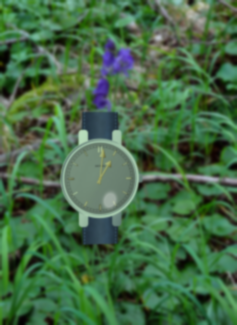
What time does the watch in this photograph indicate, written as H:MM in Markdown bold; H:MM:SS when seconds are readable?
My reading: **1:01**
